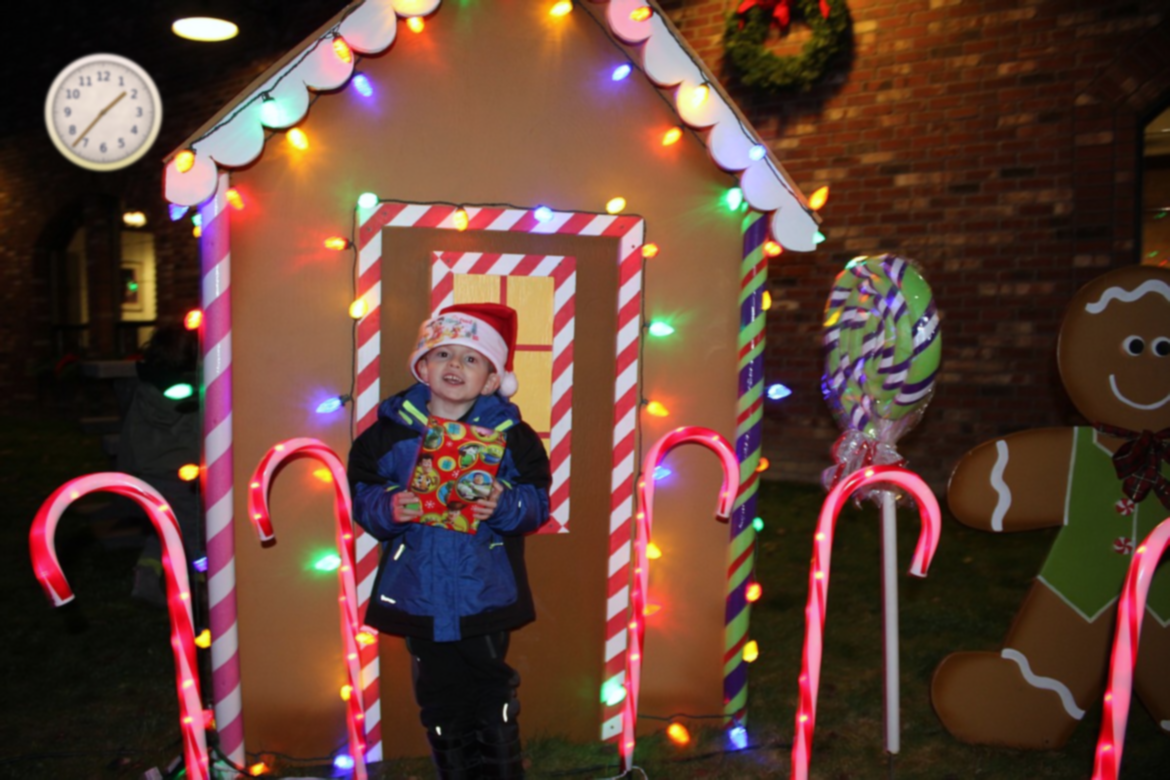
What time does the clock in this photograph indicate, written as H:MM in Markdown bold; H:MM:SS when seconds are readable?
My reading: **1:37**
